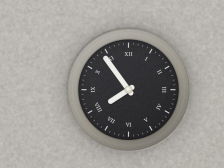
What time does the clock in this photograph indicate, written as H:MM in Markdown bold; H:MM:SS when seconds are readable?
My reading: **7:54**
